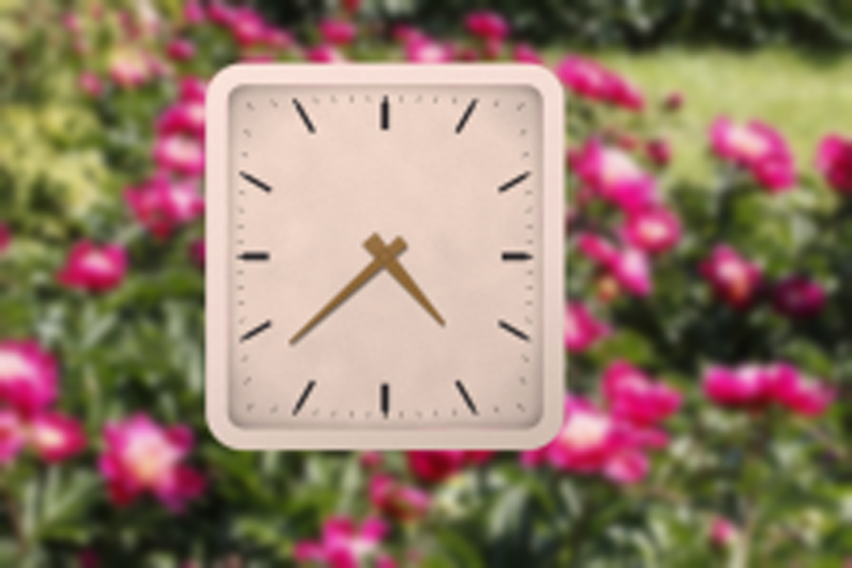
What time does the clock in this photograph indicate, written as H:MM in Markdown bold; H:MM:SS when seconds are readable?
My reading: **4:38**
